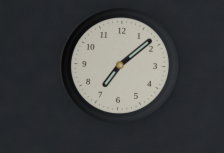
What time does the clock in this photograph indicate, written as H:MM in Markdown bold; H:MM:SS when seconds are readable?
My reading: **7:08**
